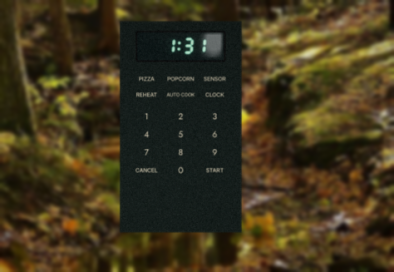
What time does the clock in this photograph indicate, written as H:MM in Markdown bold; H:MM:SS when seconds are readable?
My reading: **1:31**
